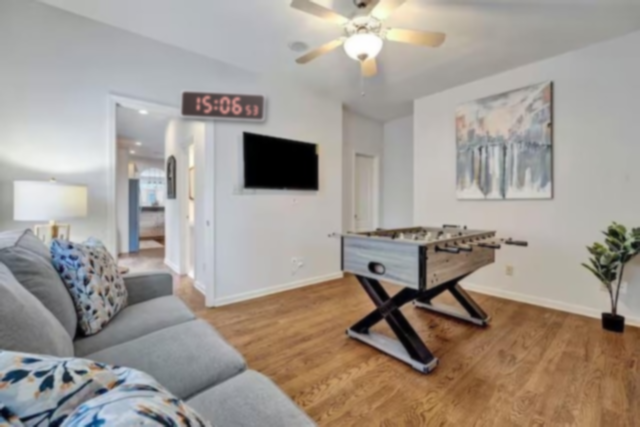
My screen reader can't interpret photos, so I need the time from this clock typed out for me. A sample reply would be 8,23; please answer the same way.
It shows 15,06
